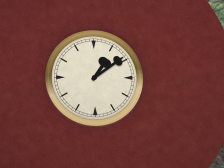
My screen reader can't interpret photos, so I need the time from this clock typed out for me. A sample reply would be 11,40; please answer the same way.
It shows 1,09
